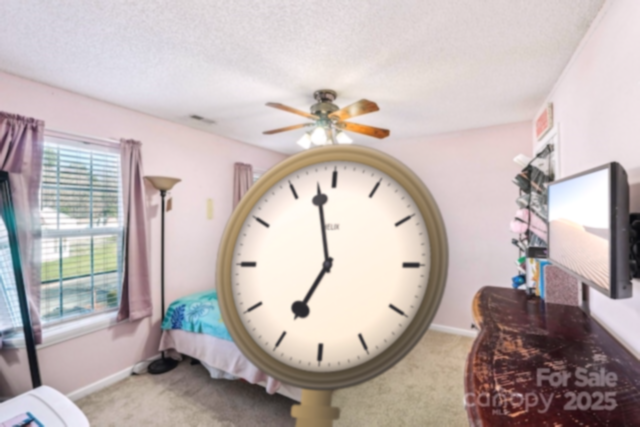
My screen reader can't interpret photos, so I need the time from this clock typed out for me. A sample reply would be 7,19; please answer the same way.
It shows 6,58
